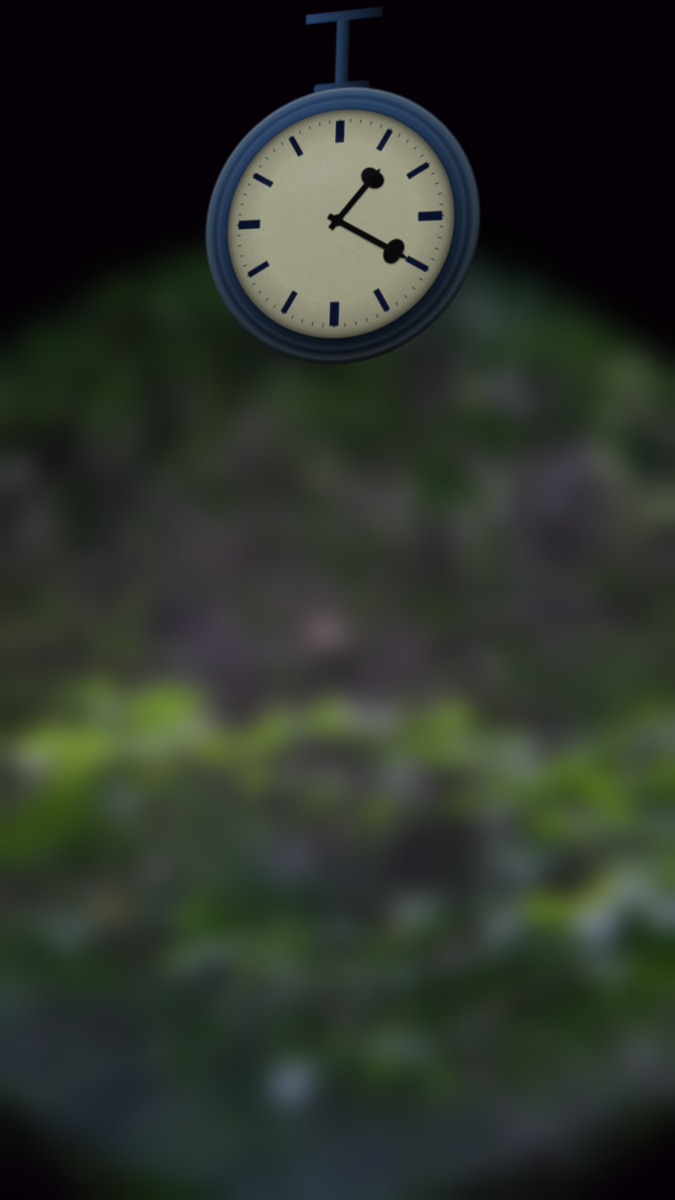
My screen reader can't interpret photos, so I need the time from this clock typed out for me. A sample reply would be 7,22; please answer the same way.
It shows 1,20
